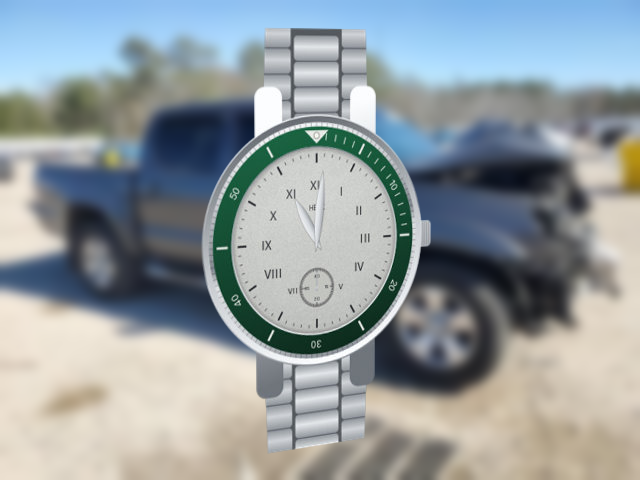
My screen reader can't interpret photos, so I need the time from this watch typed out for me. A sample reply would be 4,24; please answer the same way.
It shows 11,01
